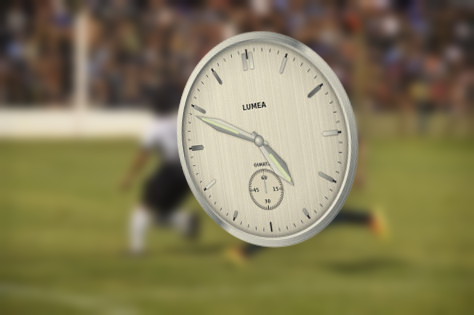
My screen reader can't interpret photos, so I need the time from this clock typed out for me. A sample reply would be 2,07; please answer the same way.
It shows 4,49
